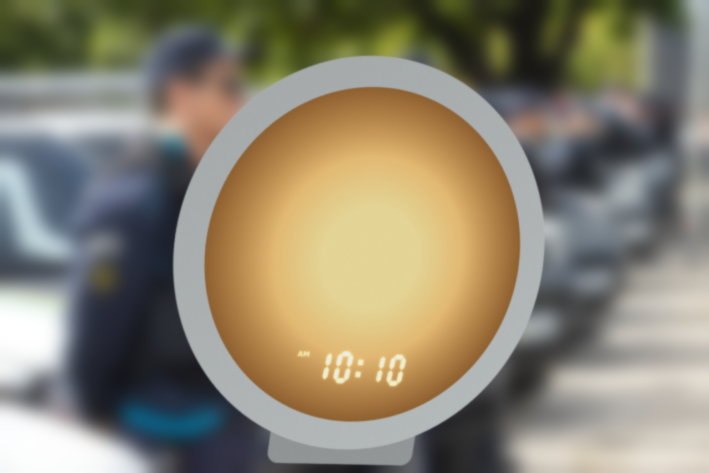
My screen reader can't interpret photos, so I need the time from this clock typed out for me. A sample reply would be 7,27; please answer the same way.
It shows 10,10
